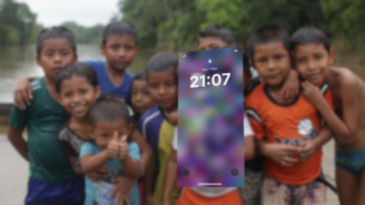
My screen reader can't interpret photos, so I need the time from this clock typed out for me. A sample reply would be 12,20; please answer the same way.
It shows 21,07
